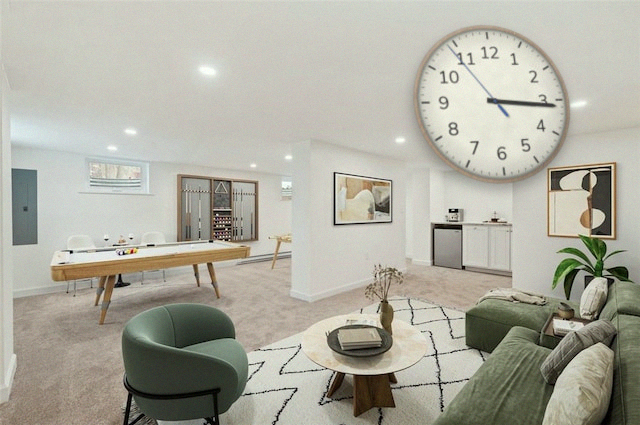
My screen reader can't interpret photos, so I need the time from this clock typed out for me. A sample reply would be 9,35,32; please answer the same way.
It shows 3,15,54
